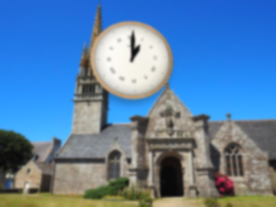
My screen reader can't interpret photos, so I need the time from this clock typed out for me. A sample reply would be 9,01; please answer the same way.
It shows 1,01
